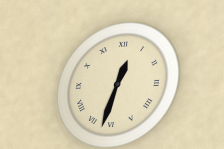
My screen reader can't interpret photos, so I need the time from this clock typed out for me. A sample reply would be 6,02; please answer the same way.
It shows 12,32
